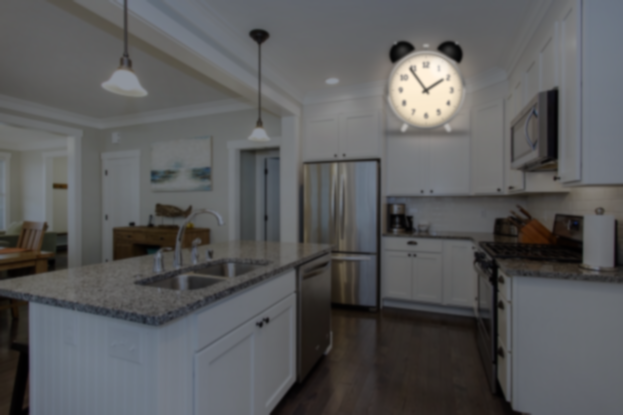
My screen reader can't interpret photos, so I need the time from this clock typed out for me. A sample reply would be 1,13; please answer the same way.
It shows 1,54
